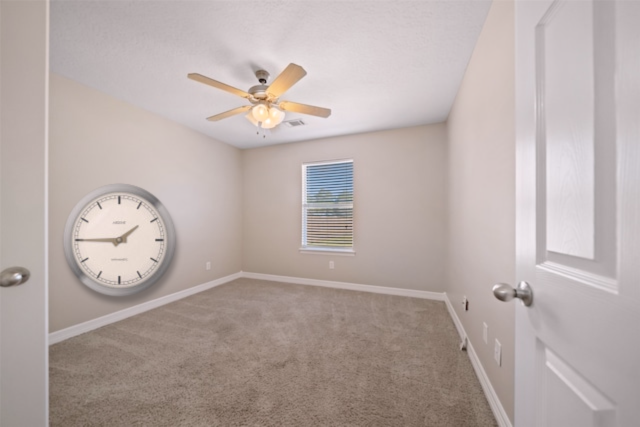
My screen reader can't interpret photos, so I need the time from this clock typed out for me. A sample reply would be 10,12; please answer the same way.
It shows 1,45
